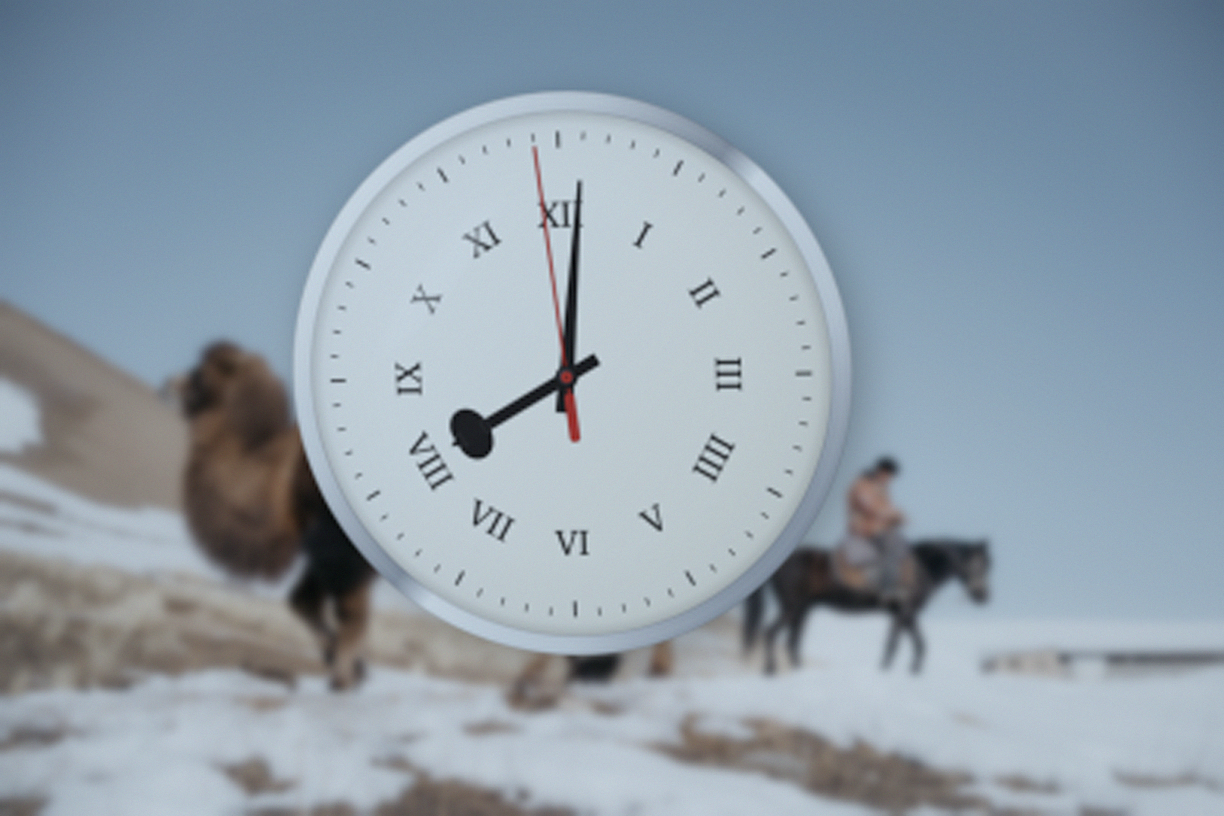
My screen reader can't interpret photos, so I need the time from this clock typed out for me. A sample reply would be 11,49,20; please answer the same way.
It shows 8,00,59
